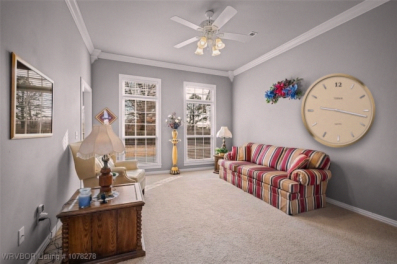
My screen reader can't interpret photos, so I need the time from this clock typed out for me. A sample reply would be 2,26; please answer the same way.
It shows 9,17
